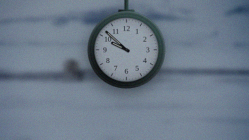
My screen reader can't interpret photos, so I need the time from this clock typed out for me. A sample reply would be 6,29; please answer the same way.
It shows 9,52
